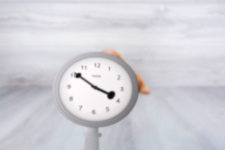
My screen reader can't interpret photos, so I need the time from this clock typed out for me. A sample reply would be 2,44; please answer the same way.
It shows 3,51
